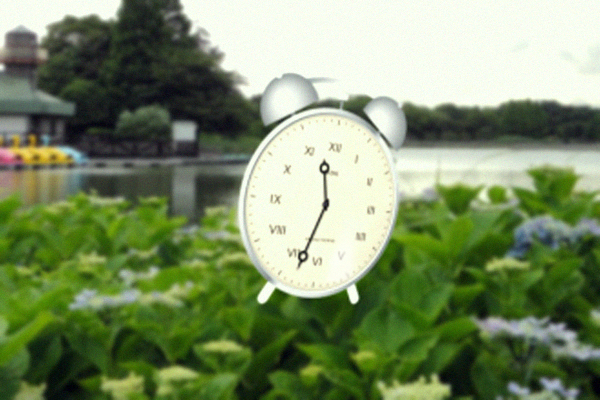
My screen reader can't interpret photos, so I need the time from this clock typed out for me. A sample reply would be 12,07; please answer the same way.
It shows 11,33
